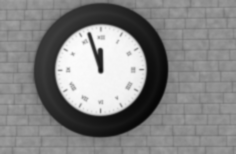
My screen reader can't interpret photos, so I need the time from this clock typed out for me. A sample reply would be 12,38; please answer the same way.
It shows 11,57
